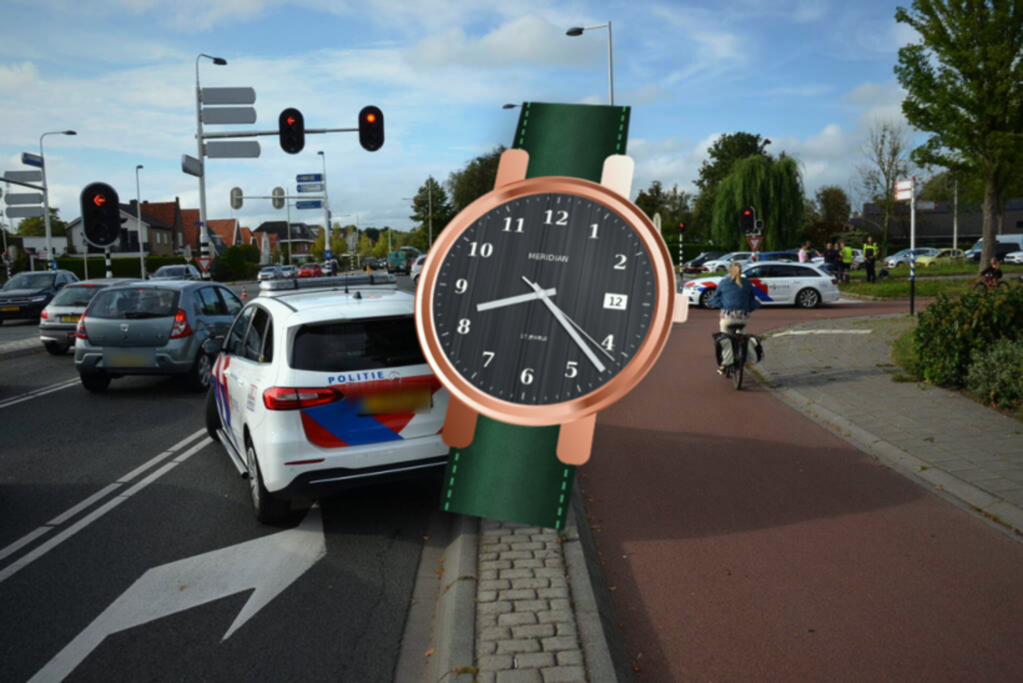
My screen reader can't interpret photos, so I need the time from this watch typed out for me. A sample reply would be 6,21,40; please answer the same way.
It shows 8,22,21
